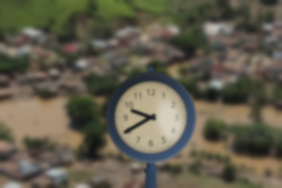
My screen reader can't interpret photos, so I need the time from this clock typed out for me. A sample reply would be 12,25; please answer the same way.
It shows 9,40
